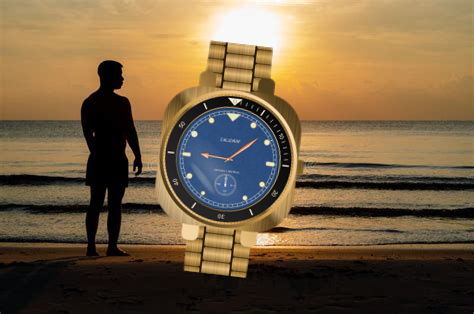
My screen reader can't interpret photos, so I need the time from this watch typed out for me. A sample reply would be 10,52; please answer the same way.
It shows 9,08
